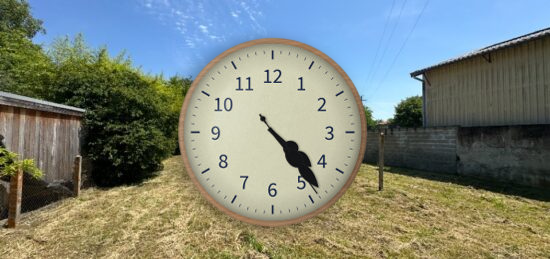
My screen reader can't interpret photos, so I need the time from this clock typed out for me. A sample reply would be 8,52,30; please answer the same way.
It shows 4,23,24
